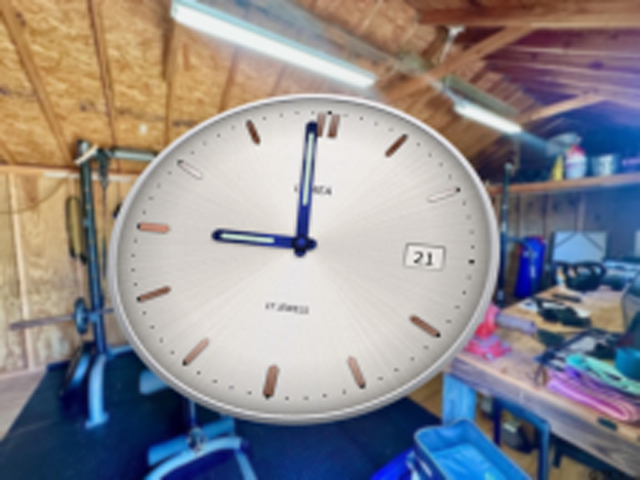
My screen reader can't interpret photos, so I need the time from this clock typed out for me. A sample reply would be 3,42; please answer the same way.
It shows 8,59
